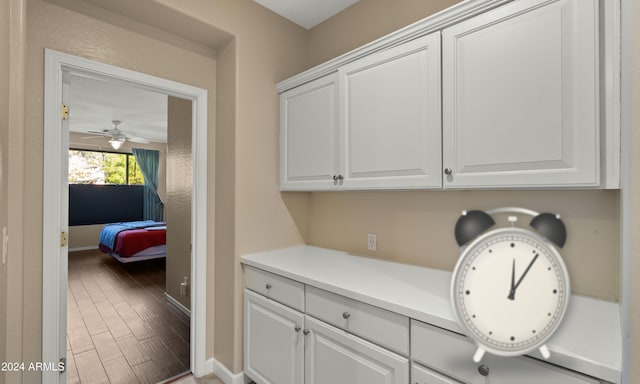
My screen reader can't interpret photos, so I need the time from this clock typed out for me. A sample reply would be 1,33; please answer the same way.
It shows 12,06
